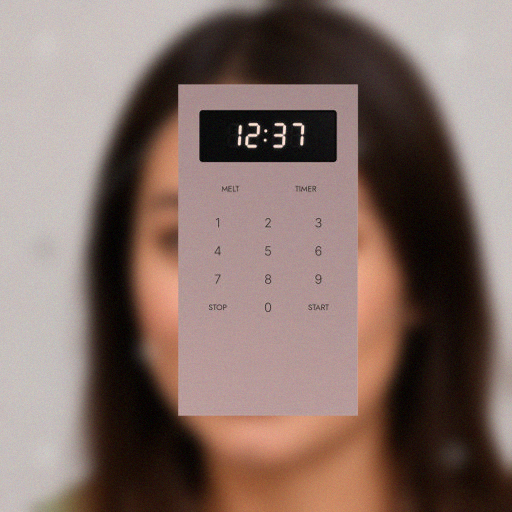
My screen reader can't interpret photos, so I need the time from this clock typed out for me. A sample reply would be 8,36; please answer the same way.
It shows 12,37
